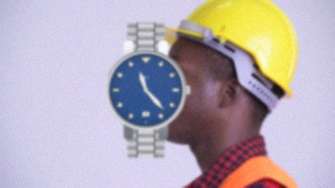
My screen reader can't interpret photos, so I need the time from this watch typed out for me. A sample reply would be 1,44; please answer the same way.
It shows 11,23
